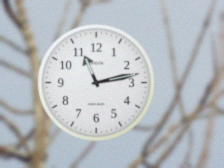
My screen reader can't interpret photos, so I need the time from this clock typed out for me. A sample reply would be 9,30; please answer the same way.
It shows 11,13
